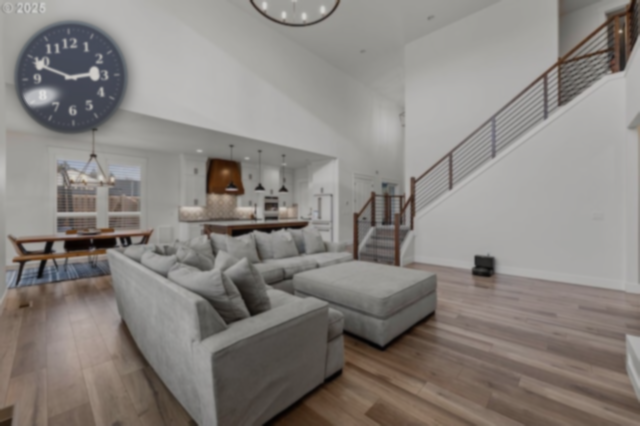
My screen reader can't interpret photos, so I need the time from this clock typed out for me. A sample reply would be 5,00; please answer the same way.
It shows 2,49
